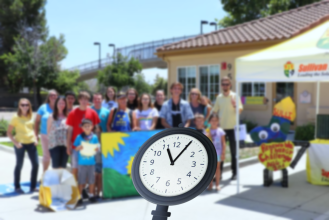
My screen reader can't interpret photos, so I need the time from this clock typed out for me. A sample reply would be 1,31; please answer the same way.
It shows 11,05
